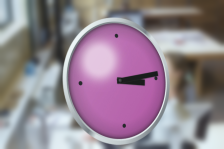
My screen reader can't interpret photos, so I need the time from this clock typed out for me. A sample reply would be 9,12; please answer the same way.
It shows 3,14
